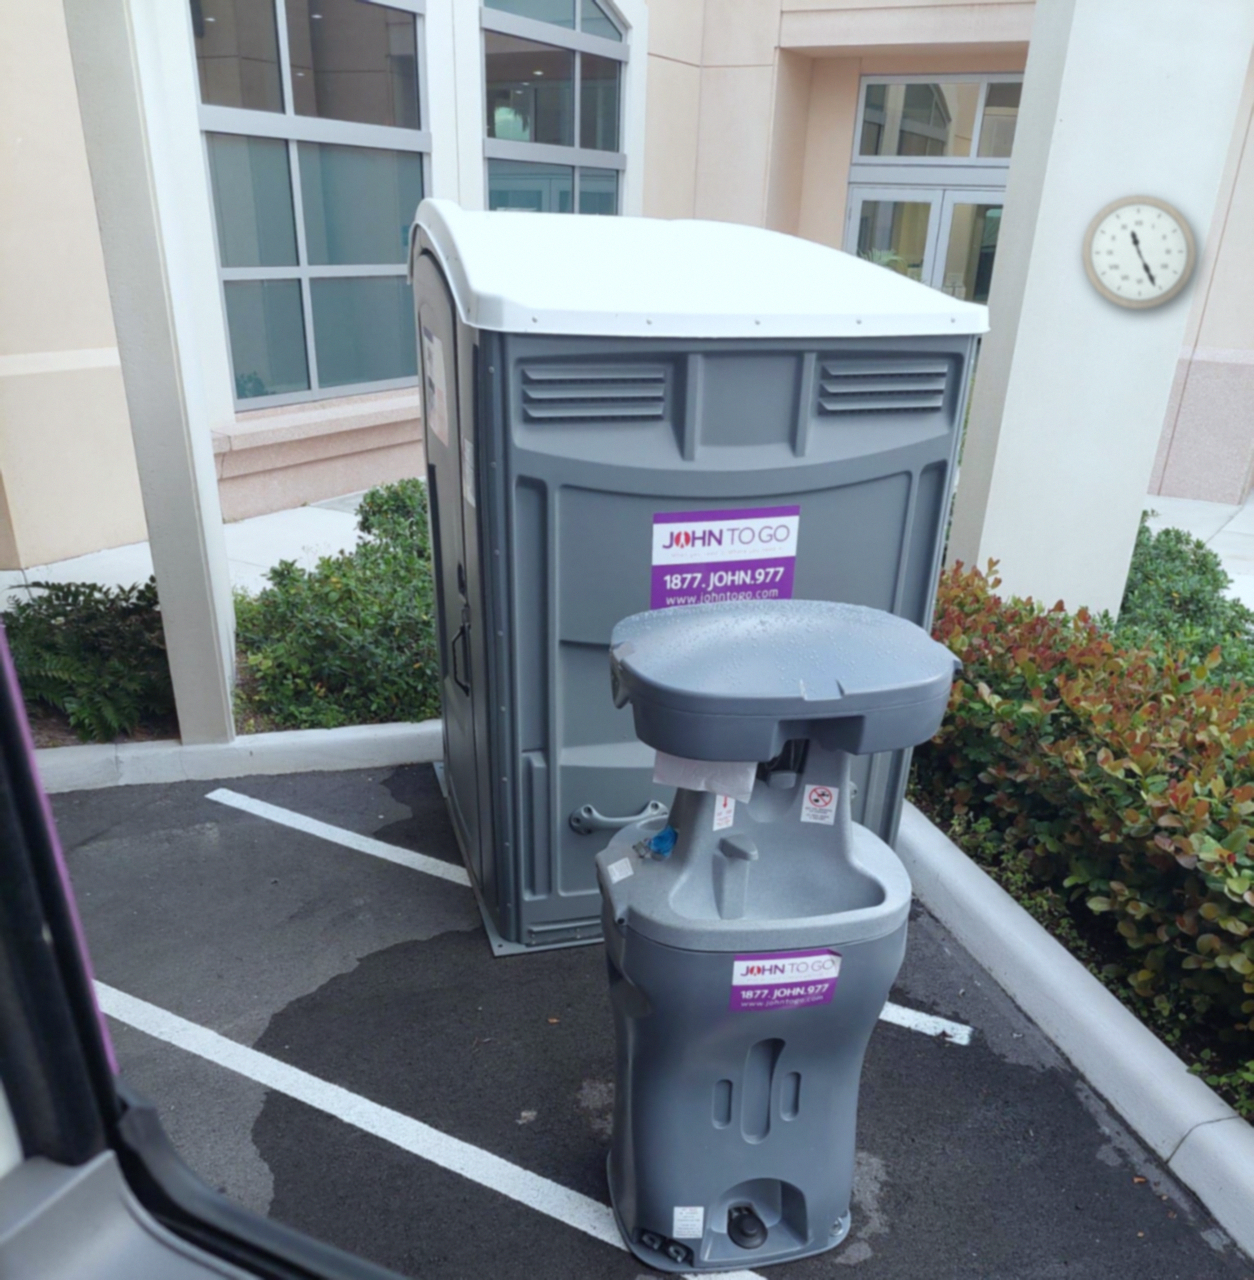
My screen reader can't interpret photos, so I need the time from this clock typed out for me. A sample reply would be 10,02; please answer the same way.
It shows 11,26
